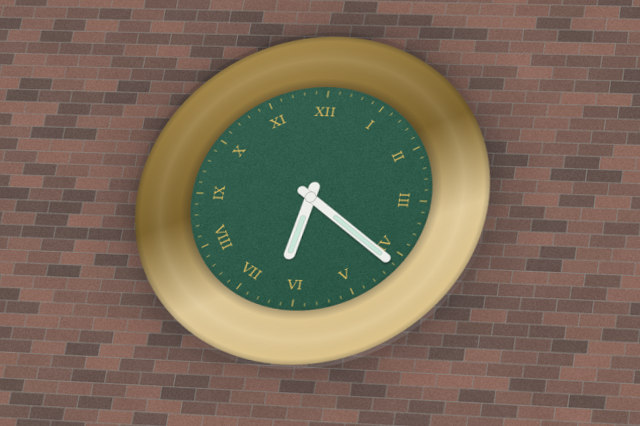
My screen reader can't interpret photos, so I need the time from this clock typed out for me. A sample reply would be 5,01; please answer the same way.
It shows 6,21
